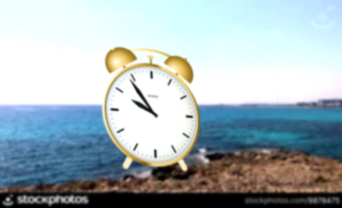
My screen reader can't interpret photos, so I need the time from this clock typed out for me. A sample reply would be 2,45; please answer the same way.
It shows 9,54
